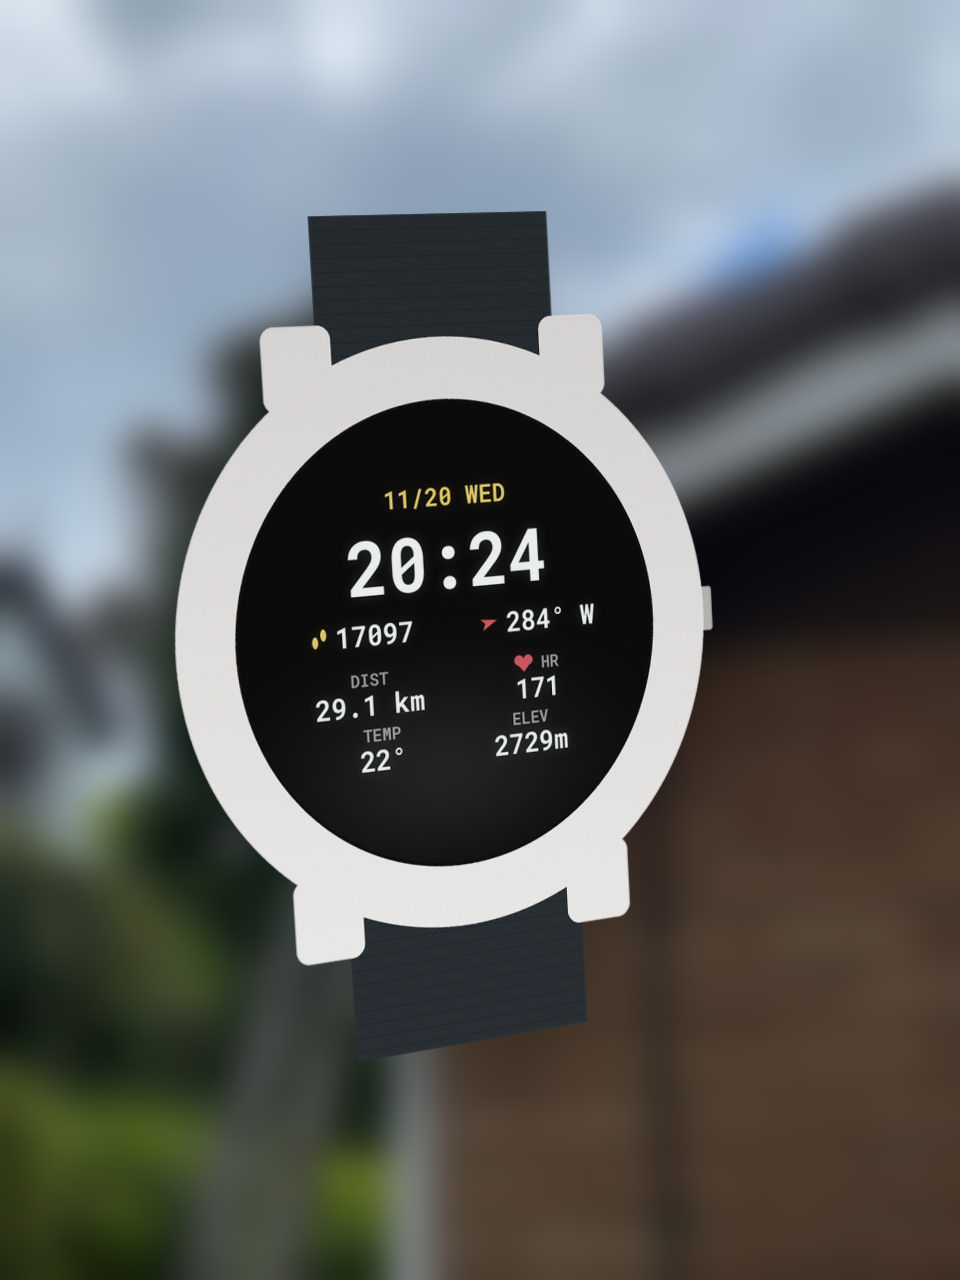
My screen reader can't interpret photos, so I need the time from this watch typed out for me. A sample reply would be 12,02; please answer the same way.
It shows 20,24
